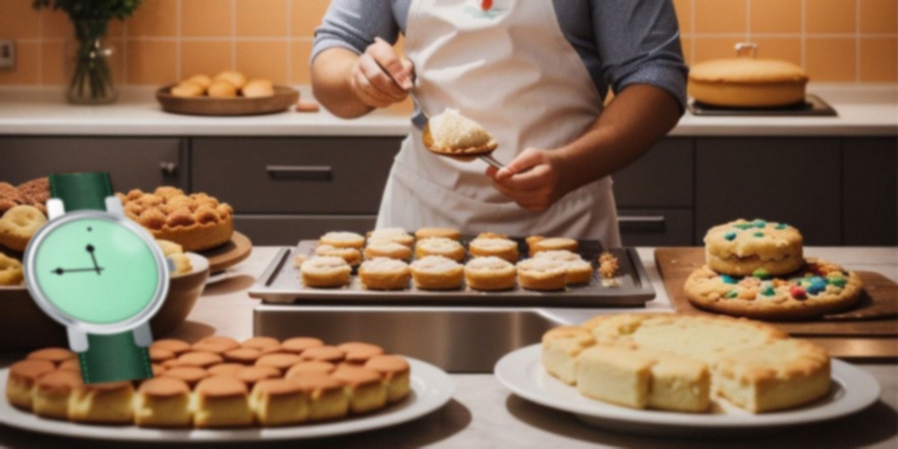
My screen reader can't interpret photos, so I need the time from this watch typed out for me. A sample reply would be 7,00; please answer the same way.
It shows 11,45
